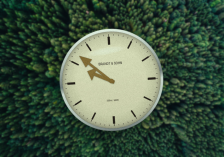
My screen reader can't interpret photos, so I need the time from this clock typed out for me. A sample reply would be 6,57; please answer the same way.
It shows 9,52
